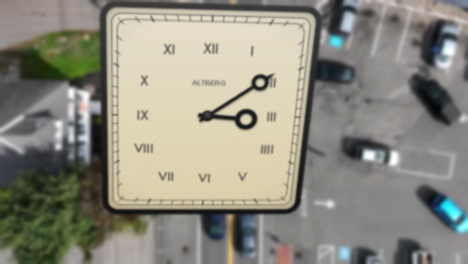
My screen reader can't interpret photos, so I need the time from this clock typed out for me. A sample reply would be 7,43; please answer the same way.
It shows 3,09
